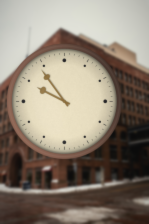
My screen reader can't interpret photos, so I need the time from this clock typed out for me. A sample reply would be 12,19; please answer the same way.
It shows 9,54
